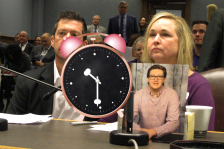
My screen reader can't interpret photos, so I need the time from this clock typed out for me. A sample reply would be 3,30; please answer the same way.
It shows 10,31
